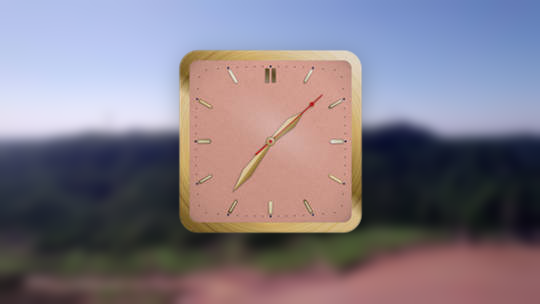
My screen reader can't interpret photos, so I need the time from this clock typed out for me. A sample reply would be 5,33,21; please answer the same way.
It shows 1,36,08
